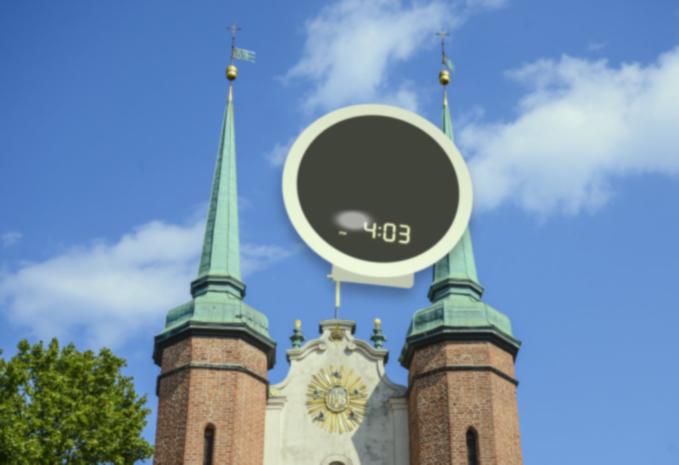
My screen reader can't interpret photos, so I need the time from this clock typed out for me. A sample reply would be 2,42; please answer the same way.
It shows 4,03
